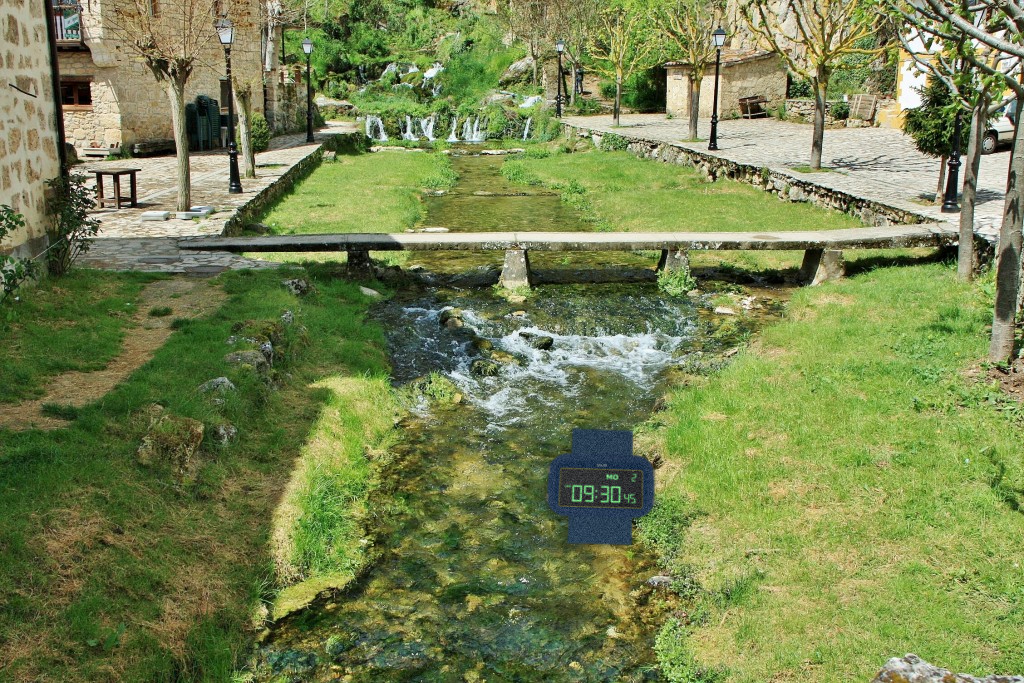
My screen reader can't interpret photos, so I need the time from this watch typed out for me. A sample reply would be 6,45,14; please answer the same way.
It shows 9,30,45
